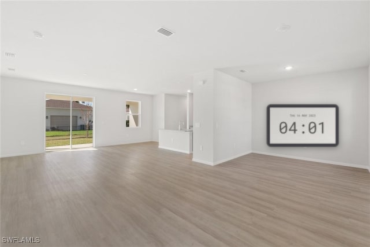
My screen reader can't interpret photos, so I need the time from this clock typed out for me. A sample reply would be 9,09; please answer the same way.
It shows 4,01
